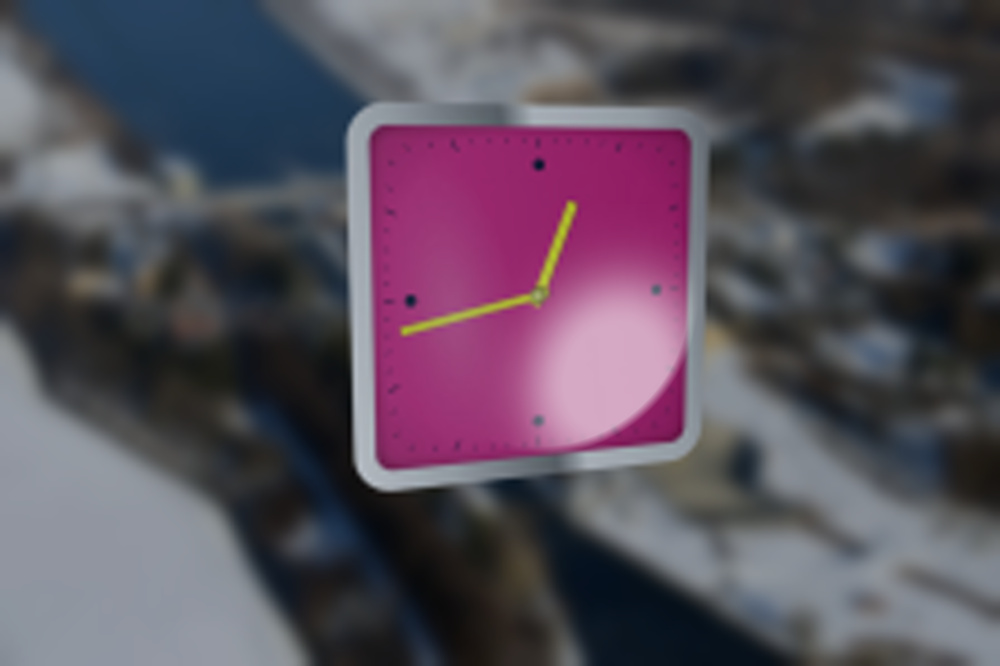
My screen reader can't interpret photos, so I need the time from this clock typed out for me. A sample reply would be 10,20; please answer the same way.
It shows 12,43
